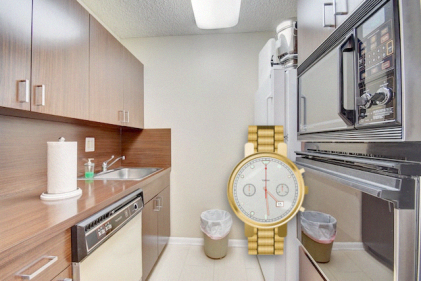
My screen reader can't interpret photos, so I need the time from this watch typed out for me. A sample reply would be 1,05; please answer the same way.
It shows 4,29
